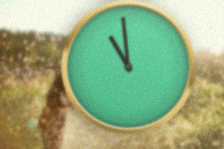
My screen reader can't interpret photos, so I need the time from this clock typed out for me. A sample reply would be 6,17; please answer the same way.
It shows 10,59
